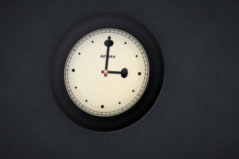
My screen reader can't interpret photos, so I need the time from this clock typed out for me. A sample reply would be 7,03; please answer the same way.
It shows 3,00
